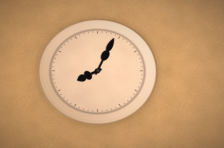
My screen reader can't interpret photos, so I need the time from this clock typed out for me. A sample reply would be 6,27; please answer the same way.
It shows 8,04
